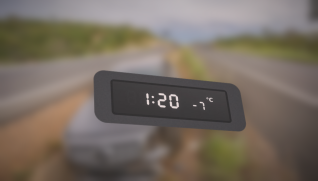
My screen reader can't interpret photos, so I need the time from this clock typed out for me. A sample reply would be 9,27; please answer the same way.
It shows 1,20
